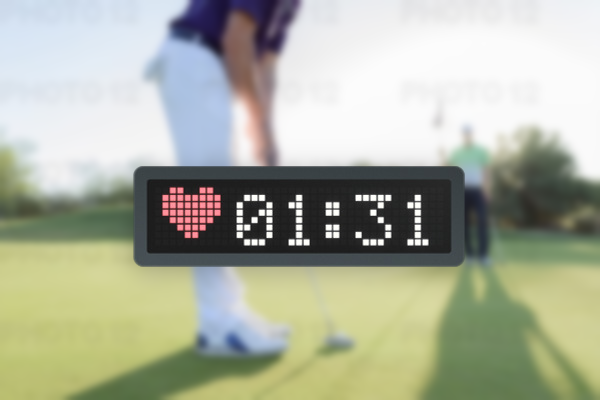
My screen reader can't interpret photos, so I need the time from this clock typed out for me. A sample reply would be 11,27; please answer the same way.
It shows 1,31
